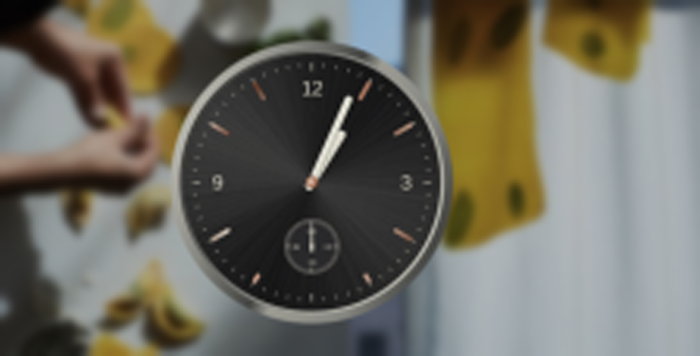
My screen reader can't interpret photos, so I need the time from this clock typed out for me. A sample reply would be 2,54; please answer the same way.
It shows 1,04
